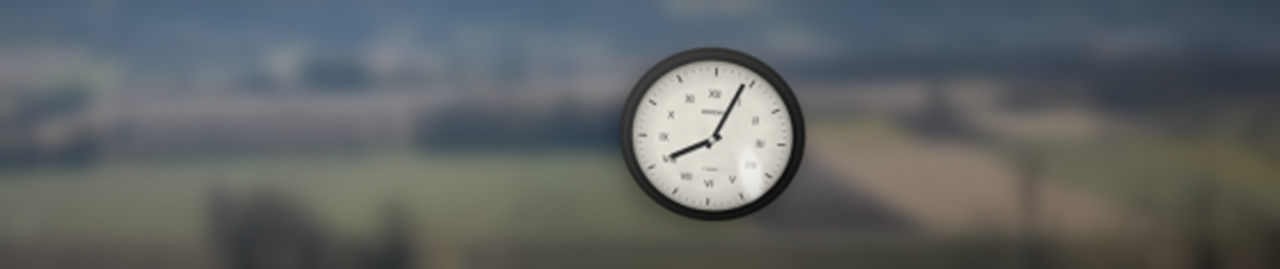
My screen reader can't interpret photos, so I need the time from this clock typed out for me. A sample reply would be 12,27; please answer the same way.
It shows 8,04
